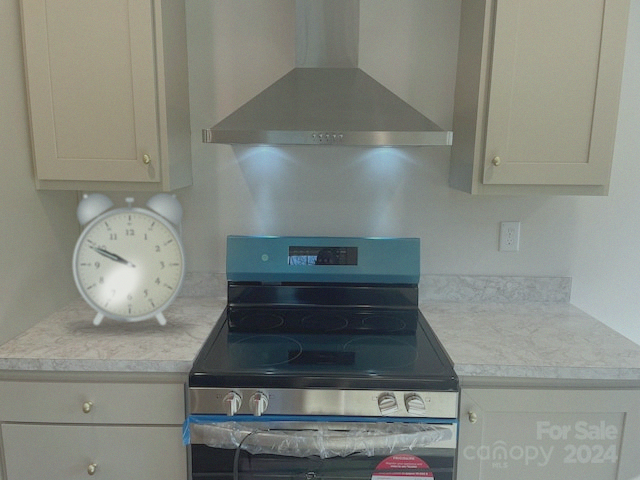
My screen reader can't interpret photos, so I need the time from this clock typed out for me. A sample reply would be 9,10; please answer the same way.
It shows 9,49
